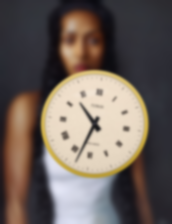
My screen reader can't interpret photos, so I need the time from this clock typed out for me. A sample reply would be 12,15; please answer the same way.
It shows 10,33
